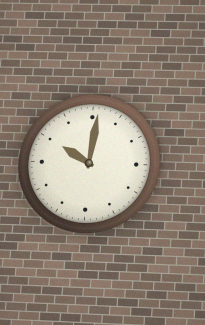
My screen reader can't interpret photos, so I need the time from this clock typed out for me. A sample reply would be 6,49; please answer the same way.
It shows 10,01
